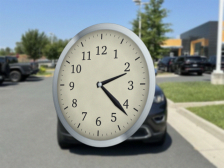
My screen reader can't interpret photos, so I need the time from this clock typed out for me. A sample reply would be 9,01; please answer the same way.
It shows 2,22
